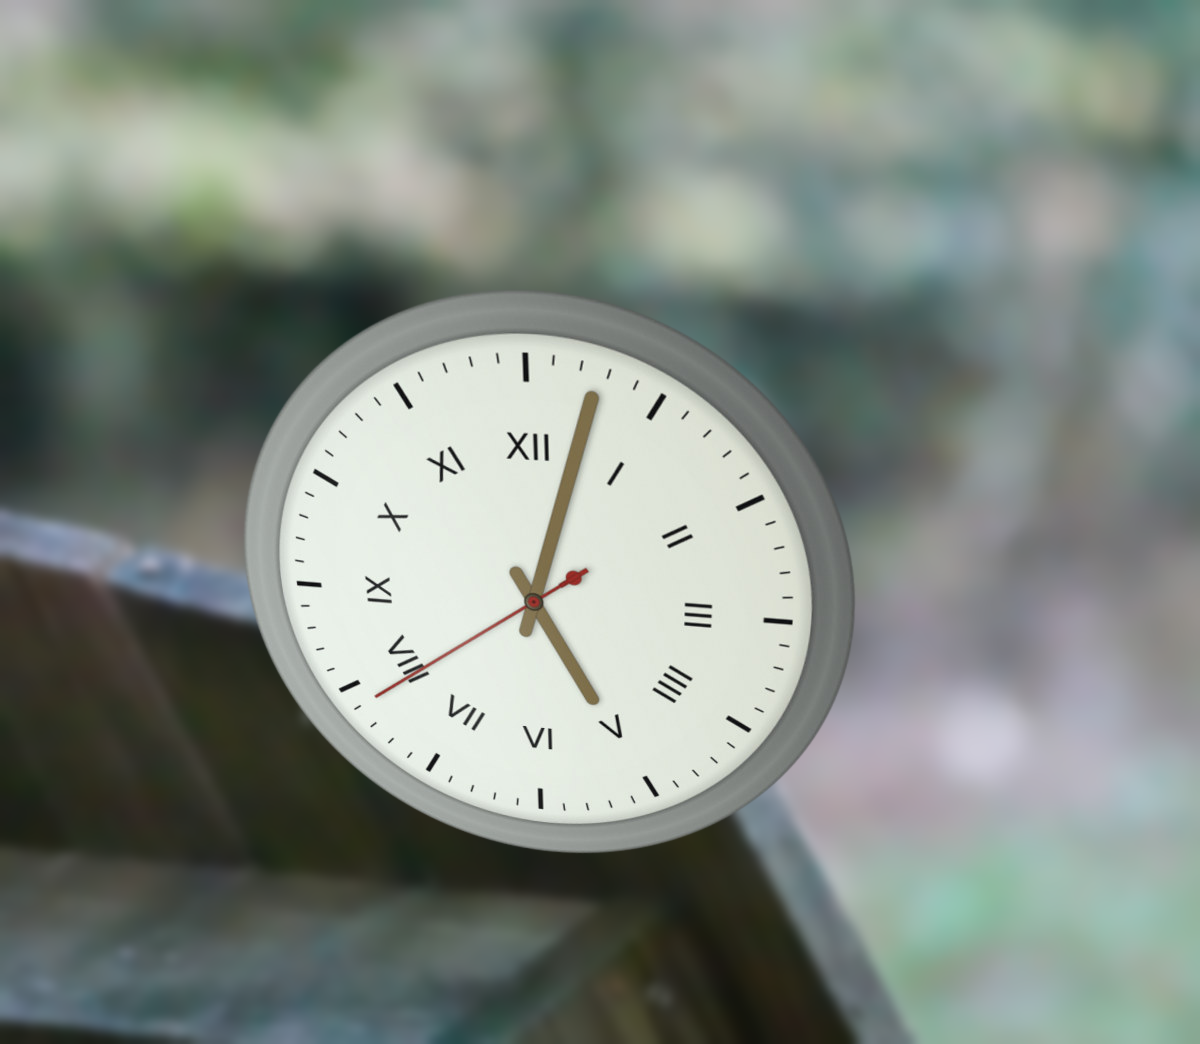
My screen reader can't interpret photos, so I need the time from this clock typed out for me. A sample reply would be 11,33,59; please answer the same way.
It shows 5,02,39
